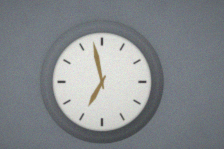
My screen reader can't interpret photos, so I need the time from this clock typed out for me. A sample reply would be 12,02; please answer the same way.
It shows 6,58
